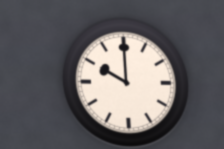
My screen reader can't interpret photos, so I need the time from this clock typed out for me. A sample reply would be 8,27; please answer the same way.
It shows 10,00
